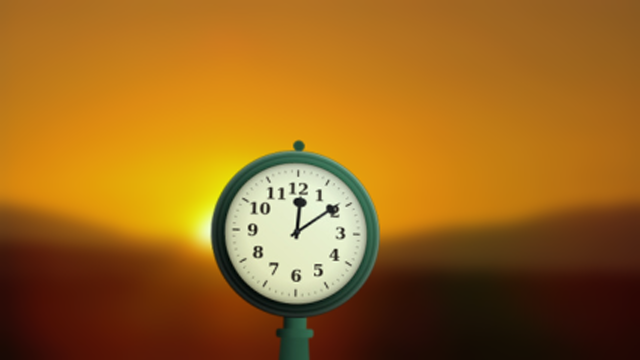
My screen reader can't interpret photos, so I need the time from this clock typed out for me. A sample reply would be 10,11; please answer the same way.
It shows 12,09
